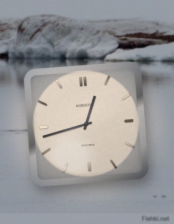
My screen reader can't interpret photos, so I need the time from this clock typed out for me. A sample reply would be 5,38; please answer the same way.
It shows 12,43
